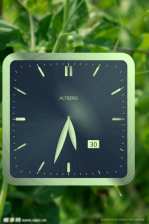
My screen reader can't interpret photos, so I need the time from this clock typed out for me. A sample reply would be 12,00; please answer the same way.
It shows 5,33
